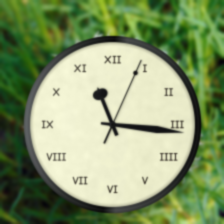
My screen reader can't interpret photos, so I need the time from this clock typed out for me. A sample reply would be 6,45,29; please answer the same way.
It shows 11,16,04
